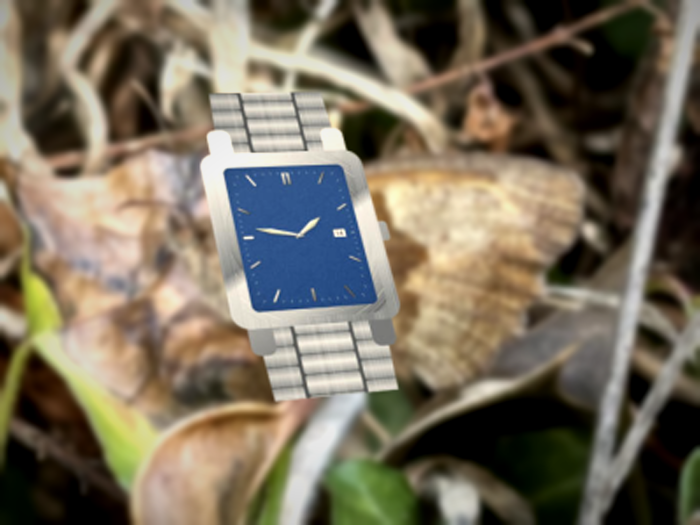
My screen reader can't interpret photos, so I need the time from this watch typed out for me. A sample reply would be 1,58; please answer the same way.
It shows 1,47
